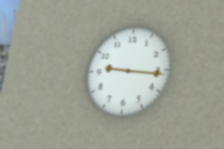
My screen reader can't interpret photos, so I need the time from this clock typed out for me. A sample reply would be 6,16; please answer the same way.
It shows 9,16
